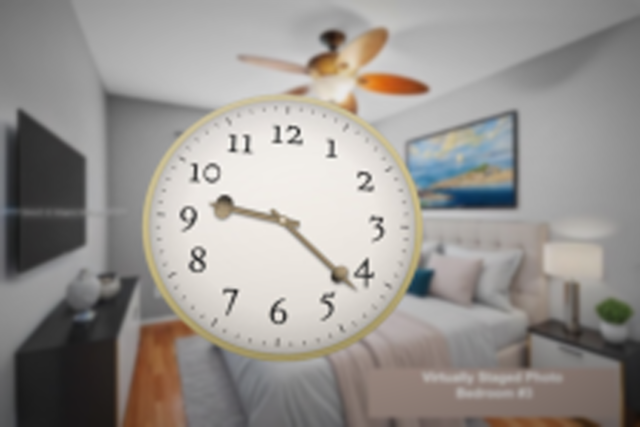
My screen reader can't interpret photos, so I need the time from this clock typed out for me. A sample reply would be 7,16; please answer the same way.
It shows 9,22
